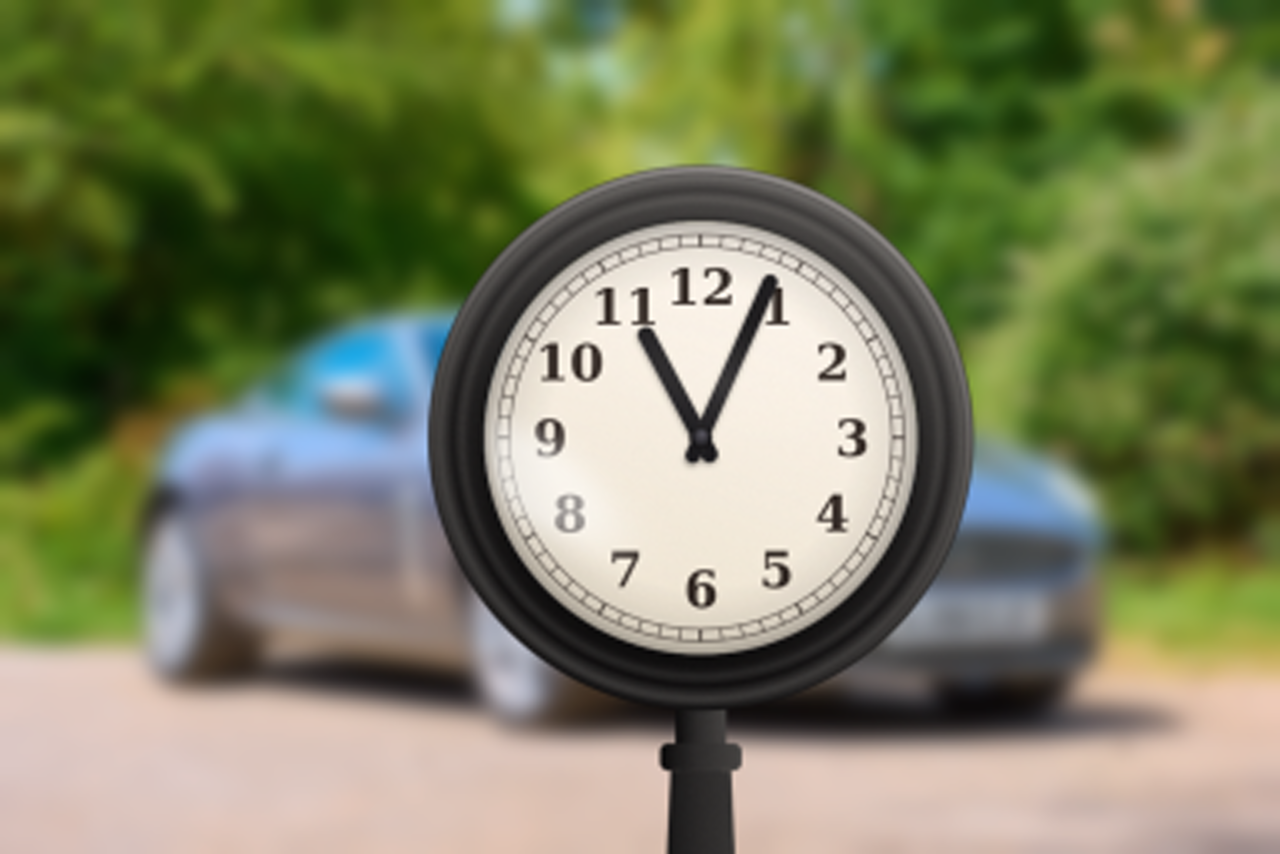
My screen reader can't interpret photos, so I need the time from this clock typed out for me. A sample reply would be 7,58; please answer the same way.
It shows 11,04
